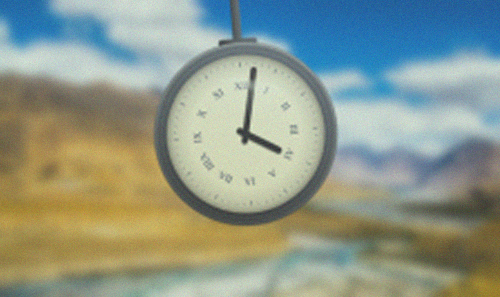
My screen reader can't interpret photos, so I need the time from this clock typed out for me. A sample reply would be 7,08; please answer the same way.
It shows 4,02
